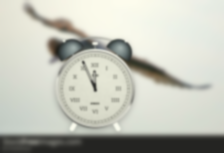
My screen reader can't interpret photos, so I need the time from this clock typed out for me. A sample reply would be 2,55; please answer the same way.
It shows 11,56
